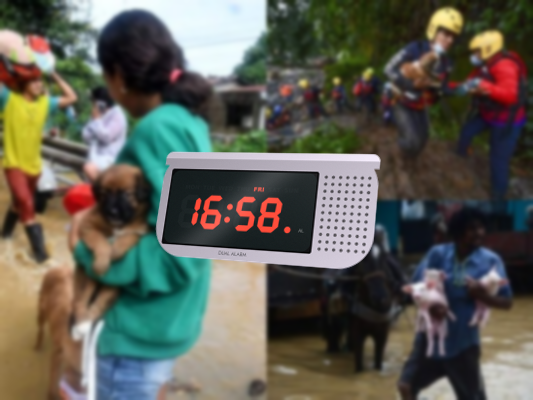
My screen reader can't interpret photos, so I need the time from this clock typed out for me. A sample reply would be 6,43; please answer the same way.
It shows 16,58
